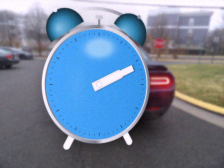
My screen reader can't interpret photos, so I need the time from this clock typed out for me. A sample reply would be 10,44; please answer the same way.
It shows 2,11
